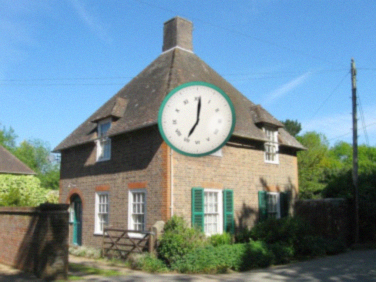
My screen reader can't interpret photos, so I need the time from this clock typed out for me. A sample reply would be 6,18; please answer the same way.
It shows 7,01
